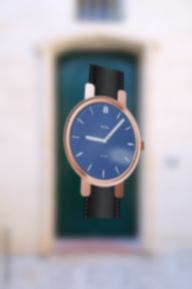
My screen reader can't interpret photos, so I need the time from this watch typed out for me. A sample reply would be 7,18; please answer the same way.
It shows 9,07
